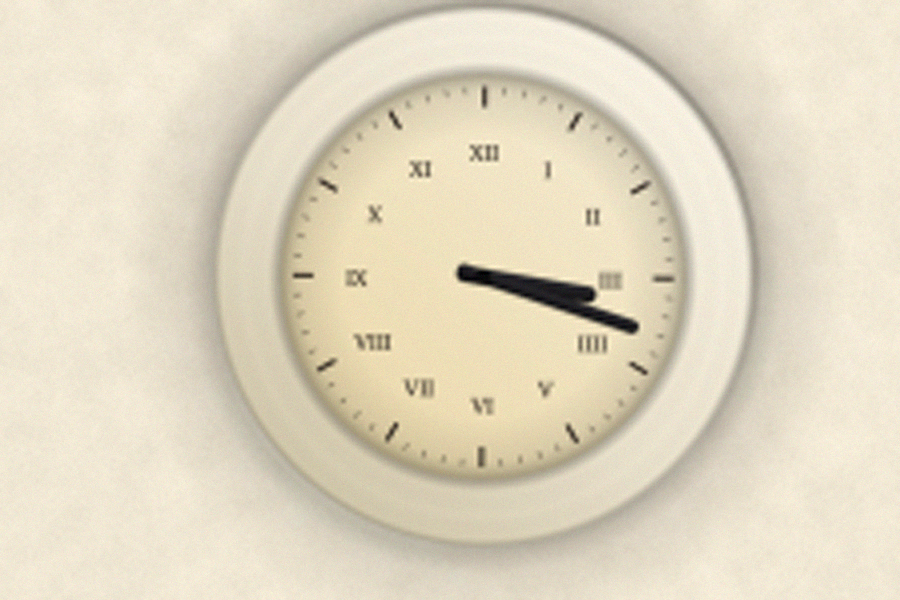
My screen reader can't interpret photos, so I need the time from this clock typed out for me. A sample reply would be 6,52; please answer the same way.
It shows 3,18
